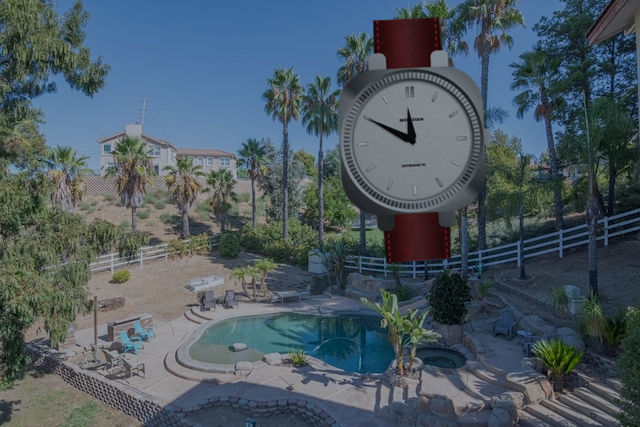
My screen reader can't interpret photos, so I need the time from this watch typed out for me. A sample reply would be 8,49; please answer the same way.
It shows 11,50
